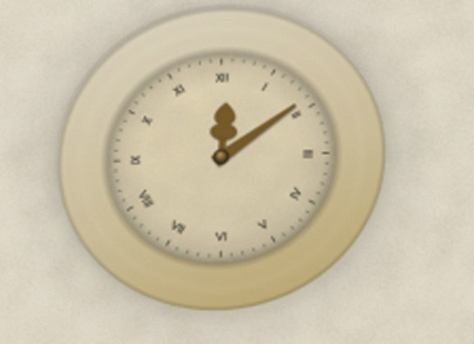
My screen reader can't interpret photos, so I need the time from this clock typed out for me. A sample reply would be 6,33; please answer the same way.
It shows 12,09
